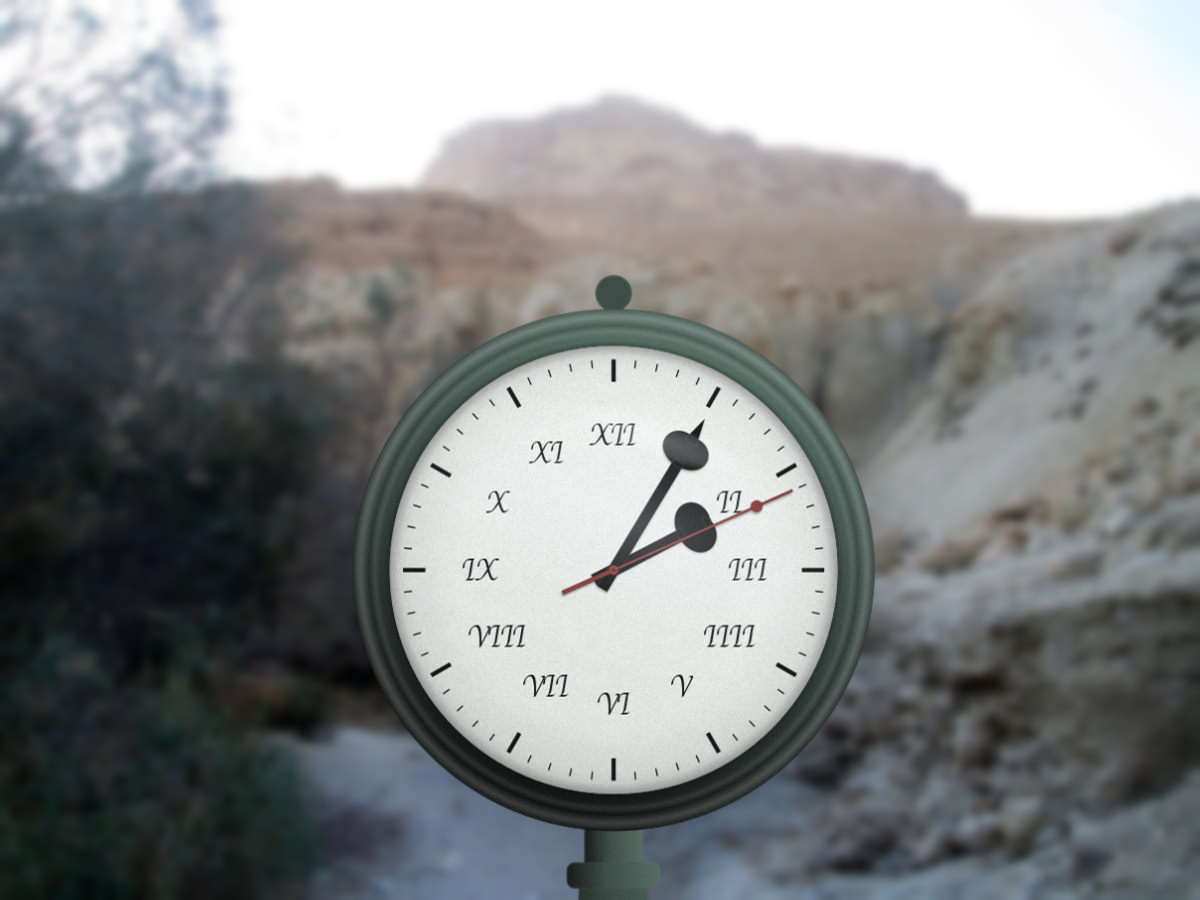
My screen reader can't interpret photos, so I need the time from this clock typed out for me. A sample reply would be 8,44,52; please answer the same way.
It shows 2,05,11
